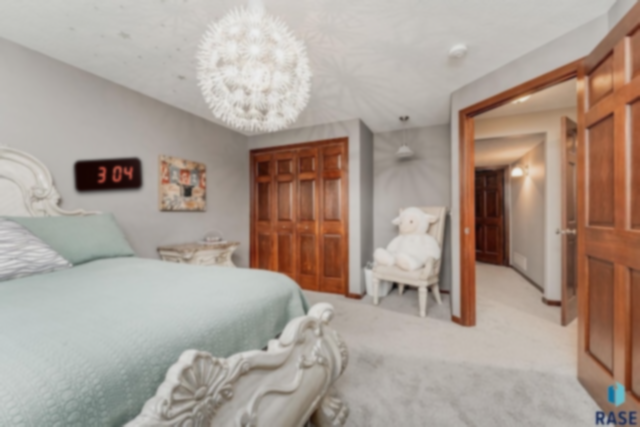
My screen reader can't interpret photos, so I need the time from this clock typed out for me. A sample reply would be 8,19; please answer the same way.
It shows 3,04
